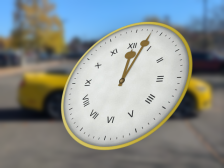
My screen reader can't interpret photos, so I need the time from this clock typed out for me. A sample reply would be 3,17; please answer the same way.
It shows 12,03
